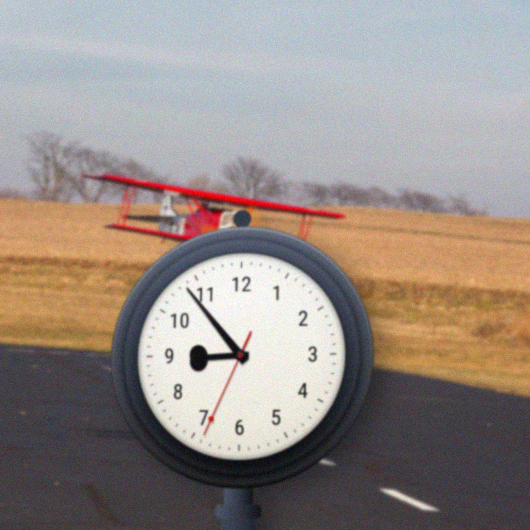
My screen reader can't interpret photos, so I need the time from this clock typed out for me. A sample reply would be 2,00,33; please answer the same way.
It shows 8,53,34
